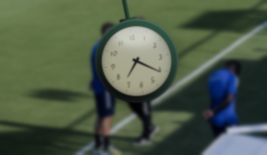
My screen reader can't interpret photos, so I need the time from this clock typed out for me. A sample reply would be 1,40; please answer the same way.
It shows 7,21
